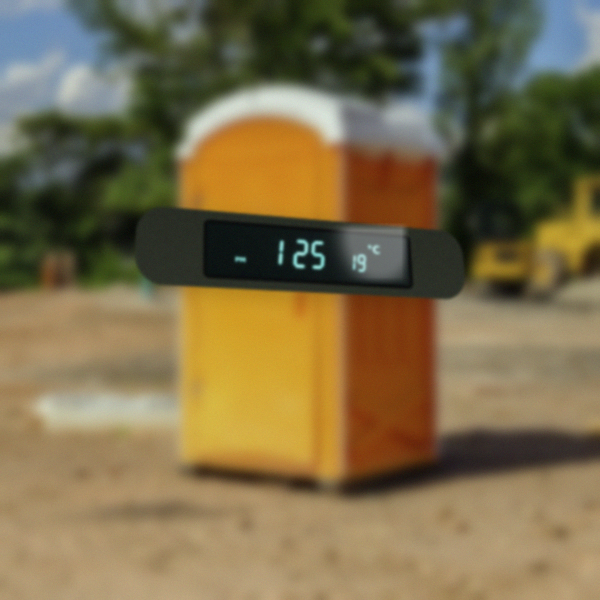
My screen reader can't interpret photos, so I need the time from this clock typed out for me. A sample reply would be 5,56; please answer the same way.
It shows 1,25
